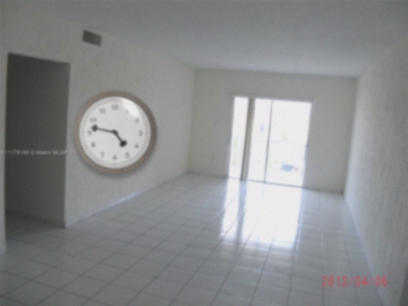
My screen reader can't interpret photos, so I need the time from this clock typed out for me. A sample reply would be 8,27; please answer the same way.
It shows 4,47
